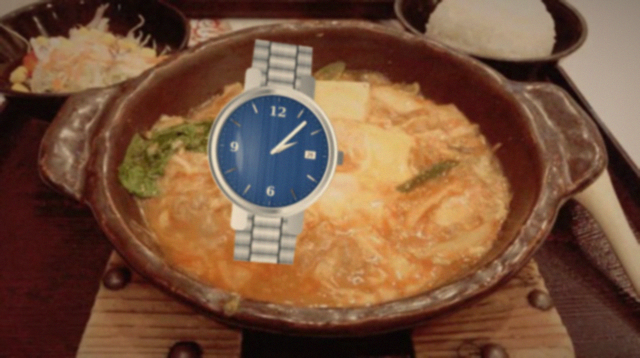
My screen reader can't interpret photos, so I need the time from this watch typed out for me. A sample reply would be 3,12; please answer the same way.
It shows 2,07
